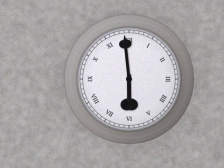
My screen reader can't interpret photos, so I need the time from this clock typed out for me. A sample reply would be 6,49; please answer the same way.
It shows 5,59
